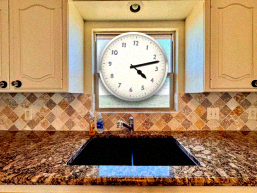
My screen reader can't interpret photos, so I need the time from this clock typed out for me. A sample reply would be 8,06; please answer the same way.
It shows 4,12
